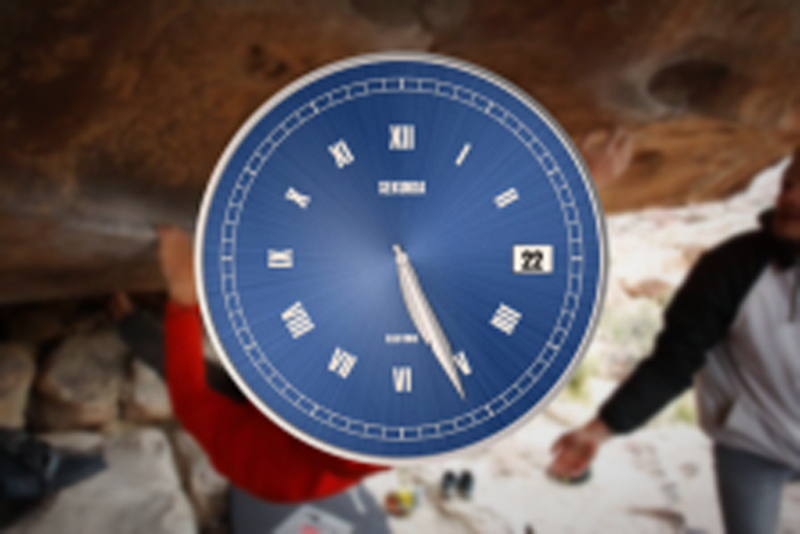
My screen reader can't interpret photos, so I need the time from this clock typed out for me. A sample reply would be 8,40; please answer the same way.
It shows 5,26
